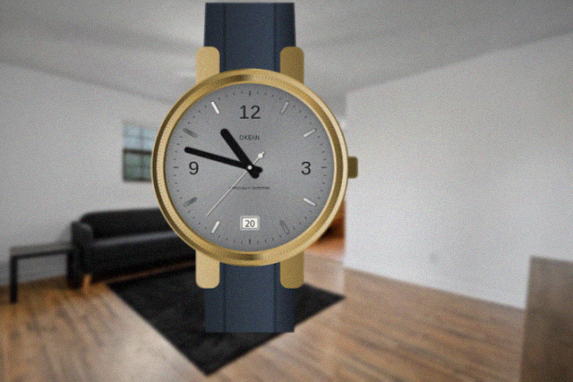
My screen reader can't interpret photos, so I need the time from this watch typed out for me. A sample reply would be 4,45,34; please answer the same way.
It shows 10,47,37
